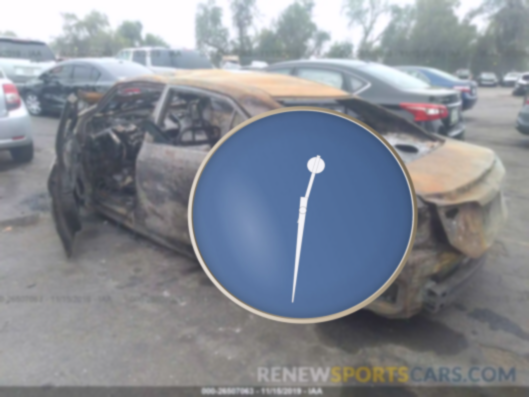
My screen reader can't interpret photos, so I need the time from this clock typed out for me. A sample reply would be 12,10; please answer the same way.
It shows 12,31
